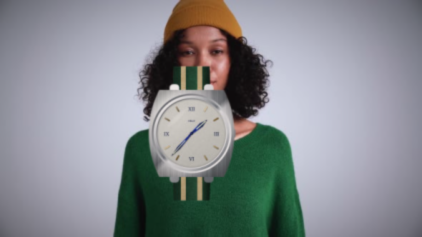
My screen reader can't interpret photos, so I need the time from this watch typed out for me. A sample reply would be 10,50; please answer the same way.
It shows 1,37
